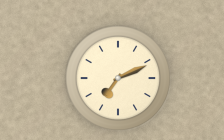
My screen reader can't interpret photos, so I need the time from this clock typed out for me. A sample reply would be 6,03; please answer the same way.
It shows 7,11
